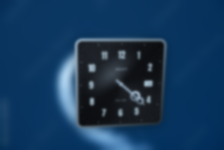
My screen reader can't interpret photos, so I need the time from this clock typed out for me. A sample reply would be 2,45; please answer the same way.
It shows 4,22
